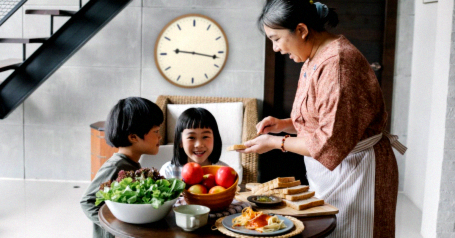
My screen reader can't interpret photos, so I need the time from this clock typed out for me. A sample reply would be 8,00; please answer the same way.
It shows 9,17
